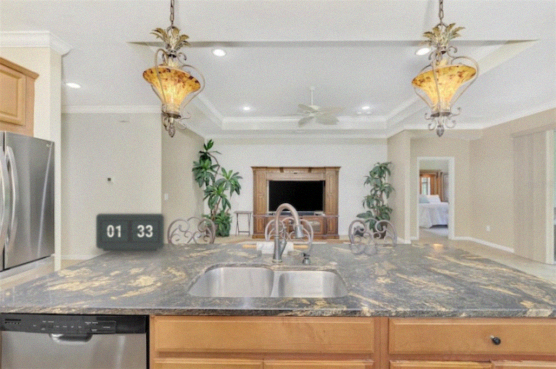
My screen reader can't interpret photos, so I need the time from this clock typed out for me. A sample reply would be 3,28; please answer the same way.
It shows 1,33
